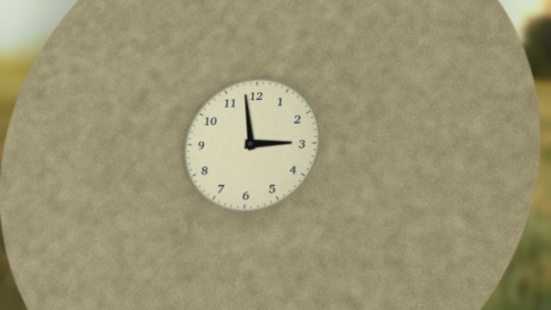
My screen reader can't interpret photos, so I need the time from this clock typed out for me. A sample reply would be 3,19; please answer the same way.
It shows 2,58
